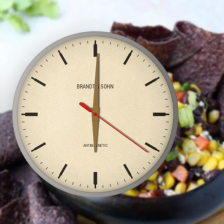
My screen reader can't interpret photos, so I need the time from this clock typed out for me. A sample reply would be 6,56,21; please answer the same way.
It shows 6,00,21
